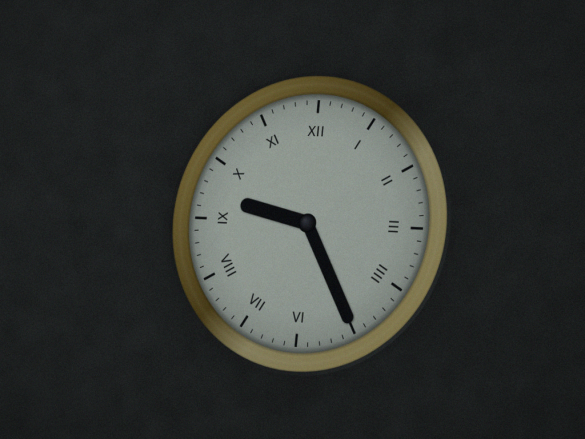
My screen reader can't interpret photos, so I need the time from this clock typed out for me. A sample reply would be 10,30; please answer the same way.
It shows 9,25
